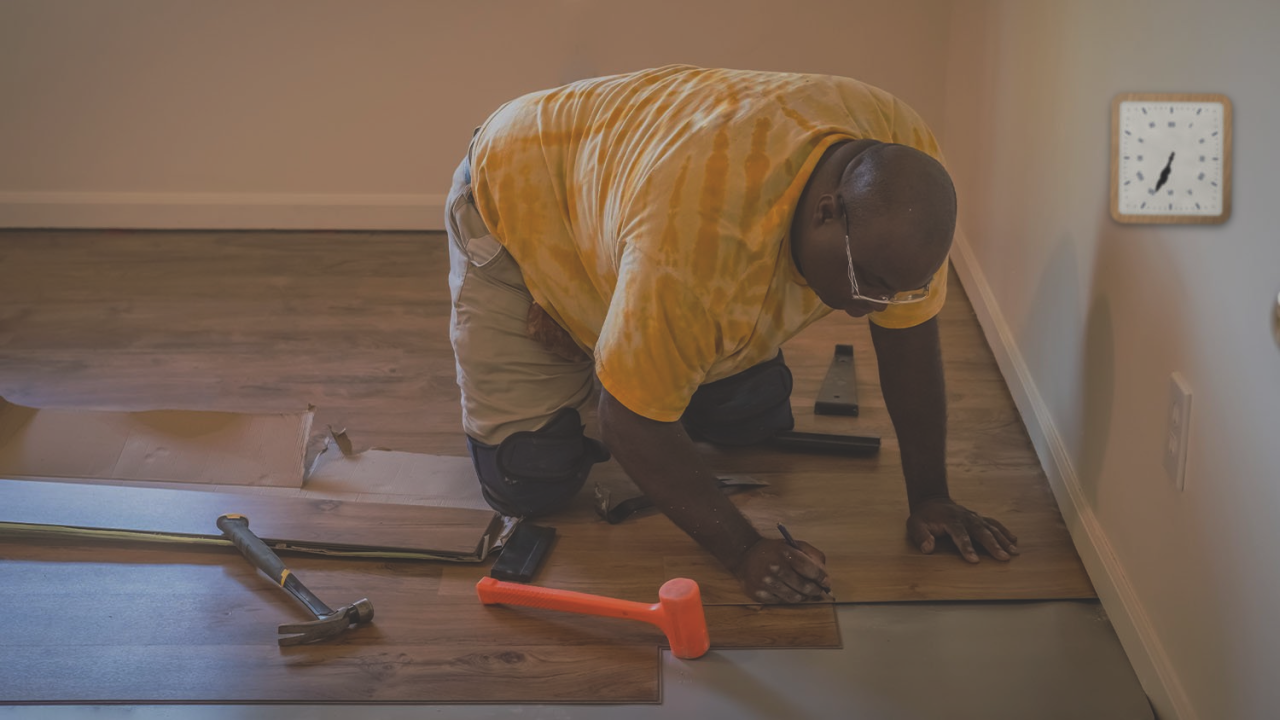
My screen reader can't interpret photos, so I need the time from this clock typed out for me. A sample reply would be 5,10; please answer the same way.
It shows 6,34
